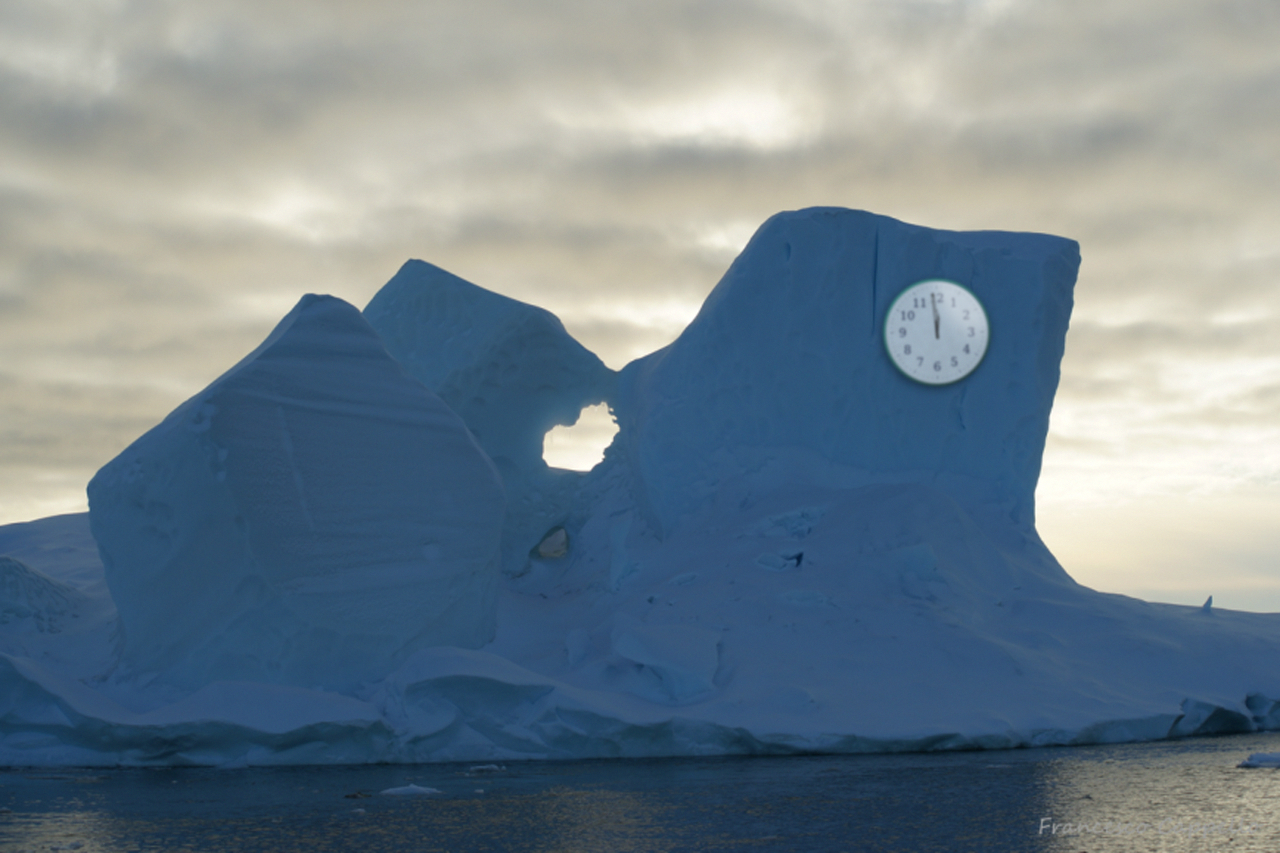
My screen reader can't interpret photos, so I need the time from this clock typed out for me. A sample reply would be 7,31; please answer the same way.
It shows 11,59
